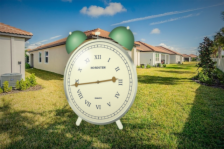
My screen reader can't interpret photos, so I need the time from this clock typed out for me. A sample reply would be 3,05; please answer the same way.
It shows 2,44
